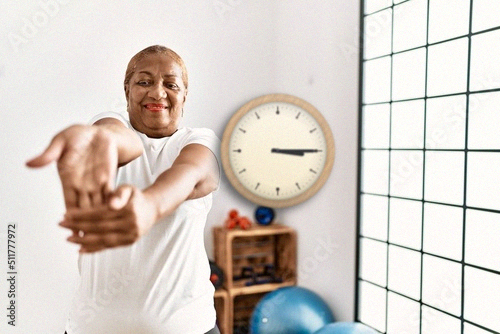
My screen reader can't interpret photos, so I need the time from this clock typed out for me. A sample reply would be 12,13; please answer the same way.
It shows 3,15
